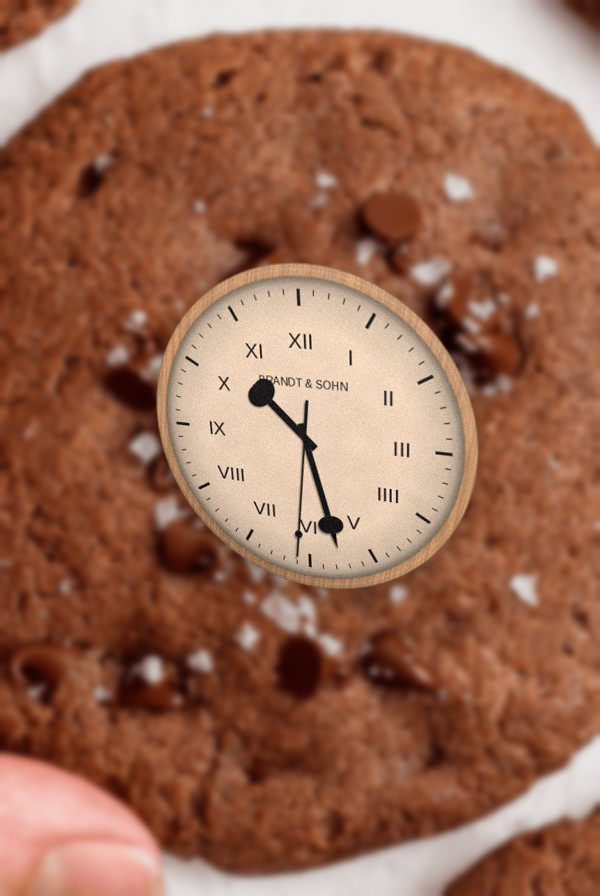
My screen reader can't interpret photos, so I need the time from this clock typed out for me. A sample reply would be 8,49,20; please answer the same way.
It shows 10,27,31
